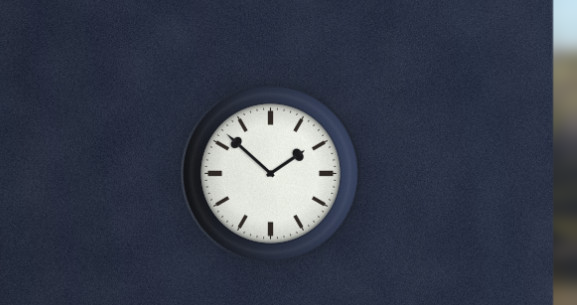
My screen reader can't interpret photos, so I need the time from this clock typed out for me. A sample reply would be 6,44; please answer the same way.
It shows 1,52
